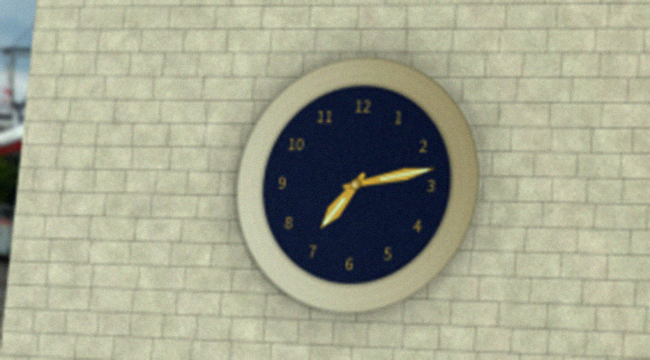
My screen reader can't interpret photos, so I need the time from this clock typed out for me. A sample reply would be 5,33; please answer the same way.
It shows 7,13
